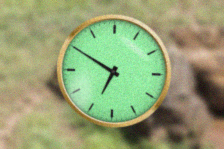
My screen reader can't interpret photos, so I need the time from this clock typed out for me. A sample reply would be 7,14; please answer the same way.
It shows 6,50
